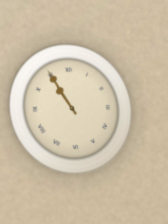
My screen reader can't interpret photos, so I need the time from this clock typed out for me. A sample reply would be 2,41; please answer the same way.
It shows 10,55
